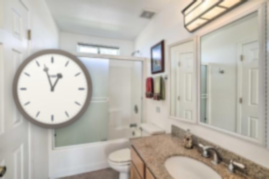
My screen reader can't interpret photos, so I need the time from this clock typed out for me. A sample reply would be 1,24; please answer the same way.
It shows 12,57
